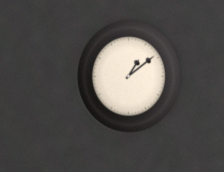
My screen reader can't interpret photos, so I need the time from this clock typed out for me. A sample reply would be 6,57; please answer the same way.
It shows 1,09
